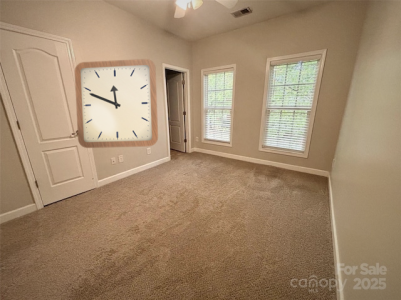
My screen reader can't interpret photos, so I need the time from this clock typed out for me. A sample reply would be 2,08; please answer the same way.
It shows 11,49
